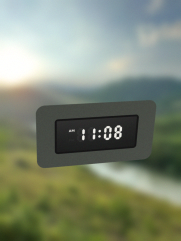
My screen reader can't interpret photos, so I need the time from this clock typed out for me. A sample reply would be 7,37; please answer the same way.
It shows 11,08
